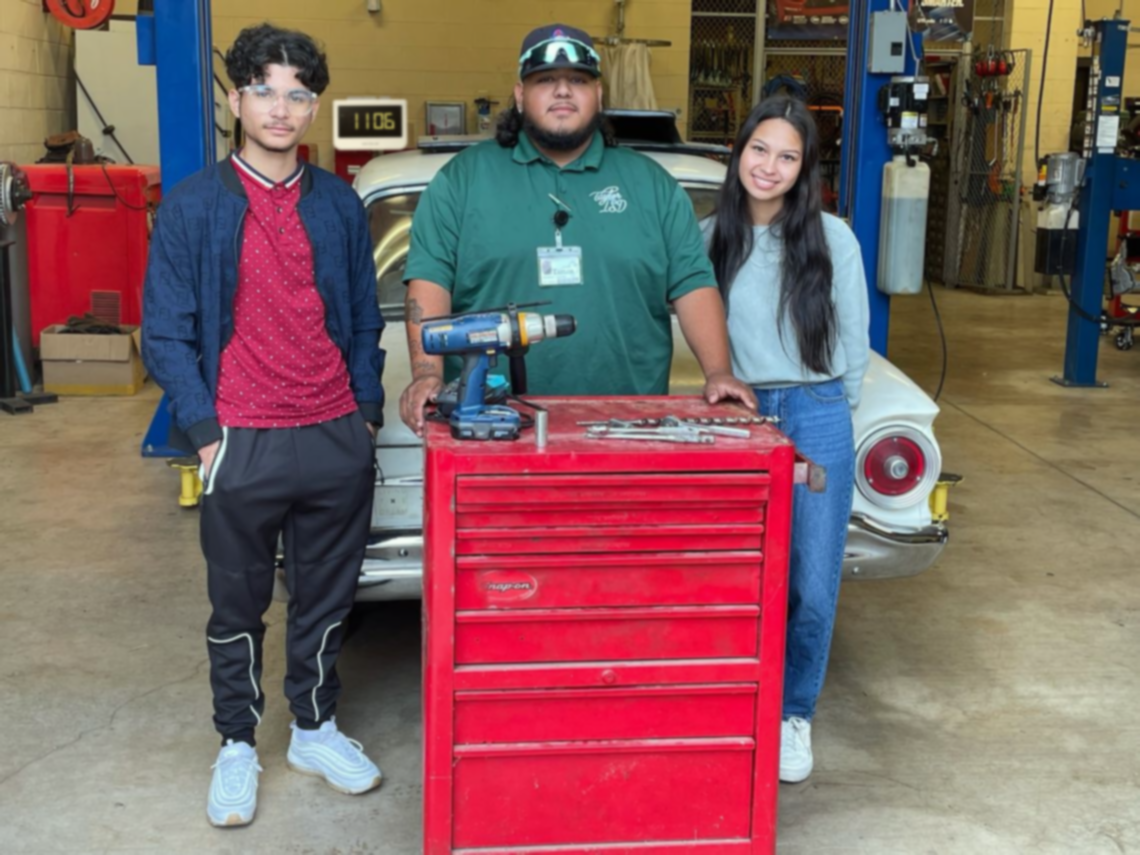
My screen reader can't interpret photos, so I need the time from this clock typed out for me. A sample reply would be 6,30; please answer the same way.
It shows 11,06
